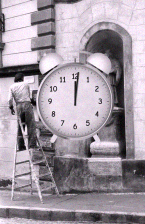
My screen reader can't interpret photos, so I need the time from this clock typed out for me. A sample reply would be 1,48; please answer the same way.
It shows 12,01
